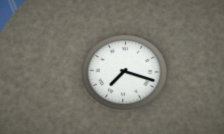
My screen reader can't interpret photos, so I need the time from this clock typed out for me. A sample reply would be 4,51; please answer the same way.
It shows 7,18
